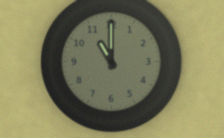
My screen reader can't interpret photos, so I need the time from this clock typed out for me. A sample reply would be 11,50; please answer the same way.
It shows 11,00
